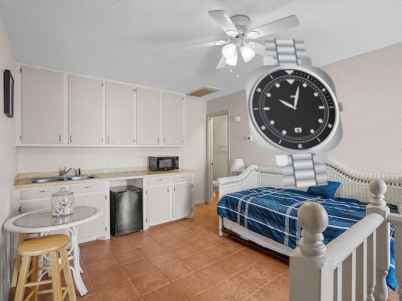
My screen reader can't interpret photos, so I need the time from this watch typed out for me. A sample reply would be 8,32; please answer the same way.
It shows 10,03
